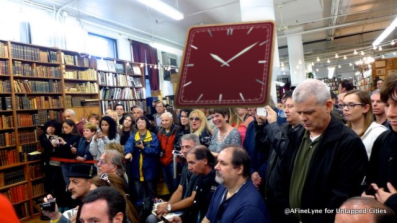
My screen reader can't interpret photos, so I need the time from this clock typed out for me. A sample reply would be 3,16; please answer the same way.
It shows 10,09
